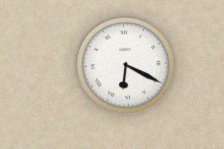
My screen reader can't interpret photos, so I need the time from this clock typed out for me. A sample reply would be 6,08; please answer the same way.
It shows 6,20
